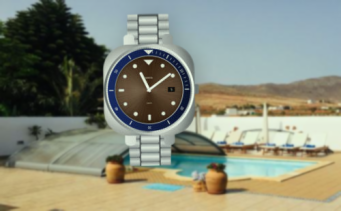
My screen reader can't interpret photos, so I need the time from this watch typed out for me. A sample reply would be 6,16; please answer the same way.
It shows 11,09
